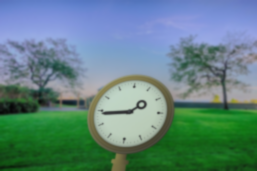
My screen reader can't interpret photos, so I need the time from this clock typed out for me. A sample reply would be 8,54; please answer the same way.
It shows 1,44
